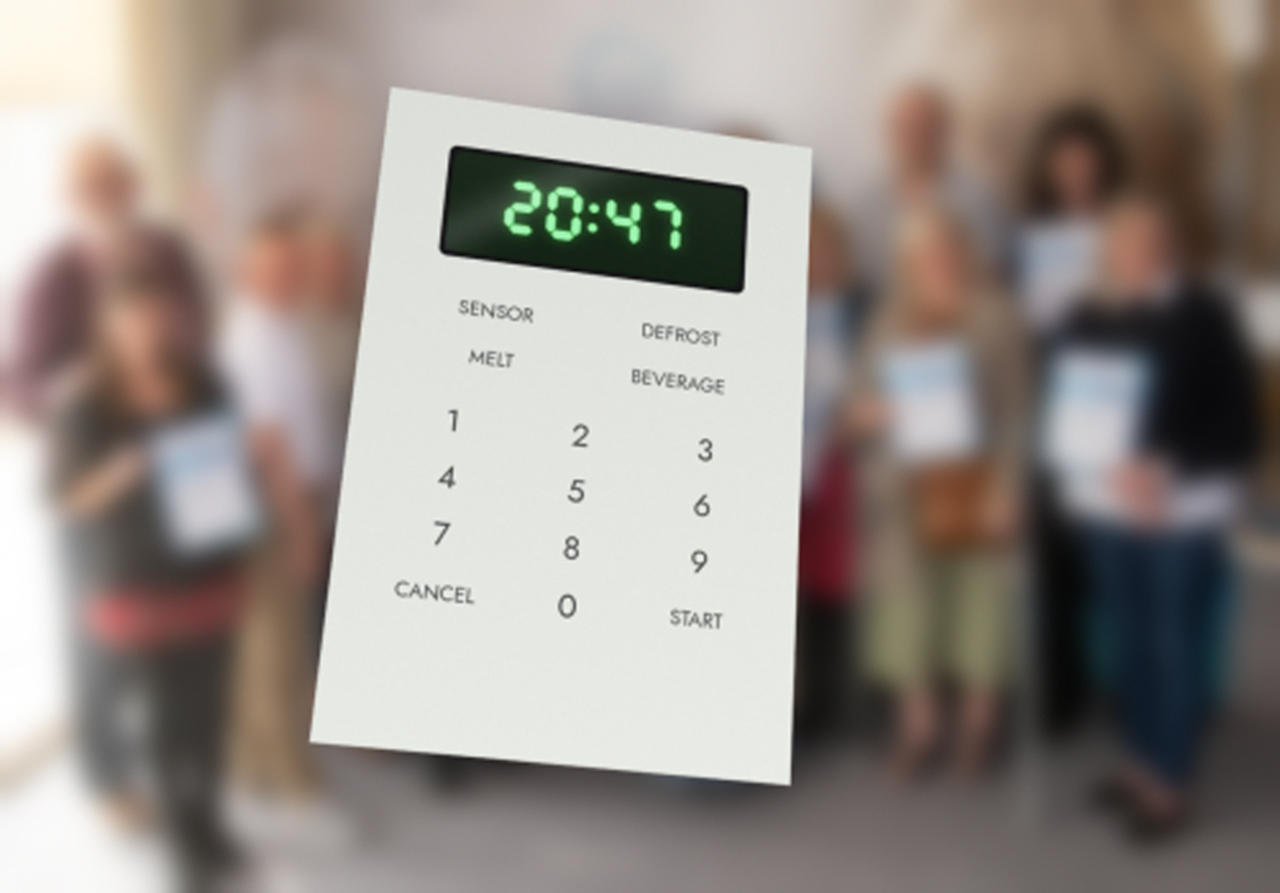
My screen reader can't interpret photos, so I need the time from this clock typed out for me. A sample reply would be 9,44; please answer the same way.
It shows 20,47
